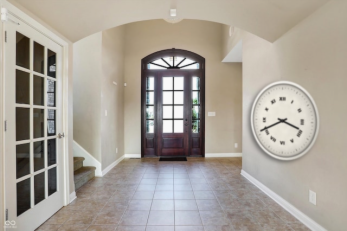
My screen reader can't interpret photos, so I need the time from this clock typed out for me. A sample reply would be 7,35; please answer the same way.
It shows 3,41
